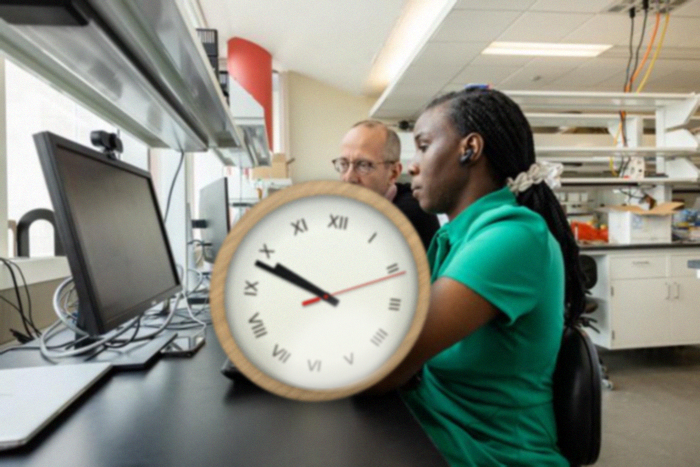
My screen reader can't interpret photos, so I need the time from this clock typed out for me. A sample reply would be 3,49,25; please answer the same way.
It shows 9,48,11
